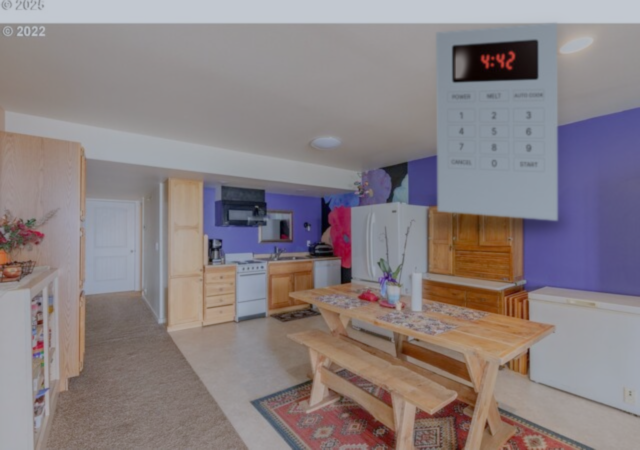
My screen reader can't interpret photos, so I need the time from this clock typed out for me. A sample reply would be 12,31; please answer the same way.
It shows 4,42
